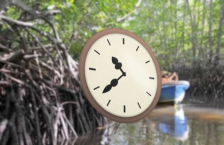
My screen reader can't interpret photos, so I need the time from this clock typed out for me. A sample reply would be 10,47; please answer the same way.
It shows 10,38
